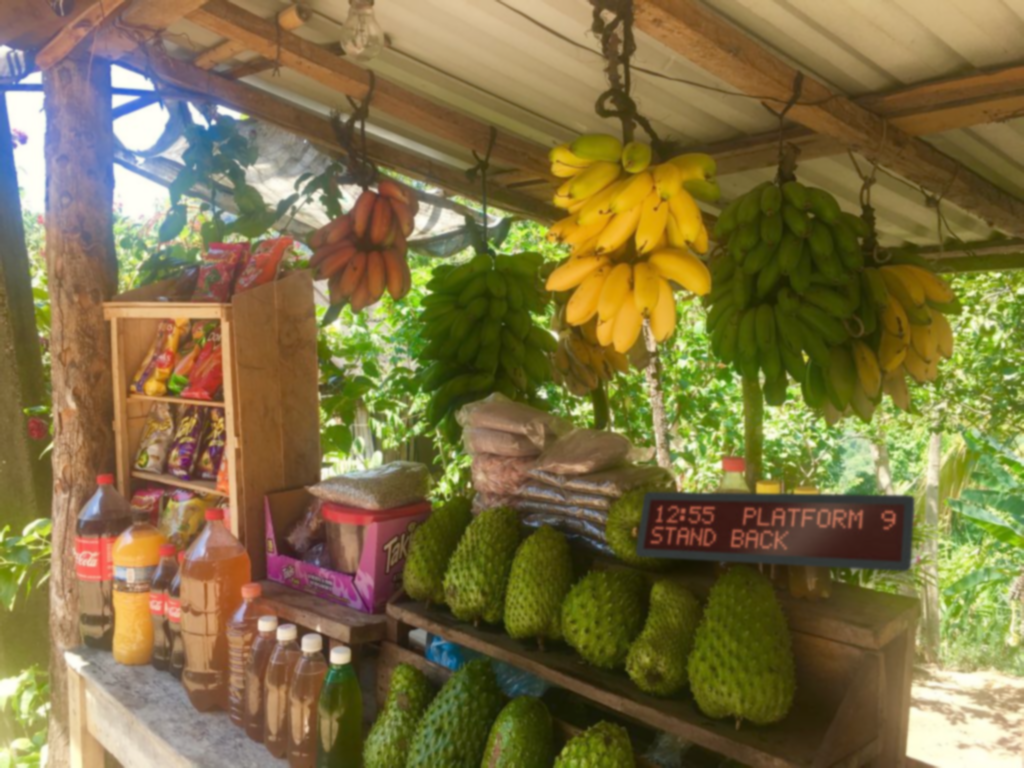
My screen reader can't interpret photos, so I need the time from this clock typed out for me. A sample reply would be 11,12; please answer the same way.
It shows 12,55
